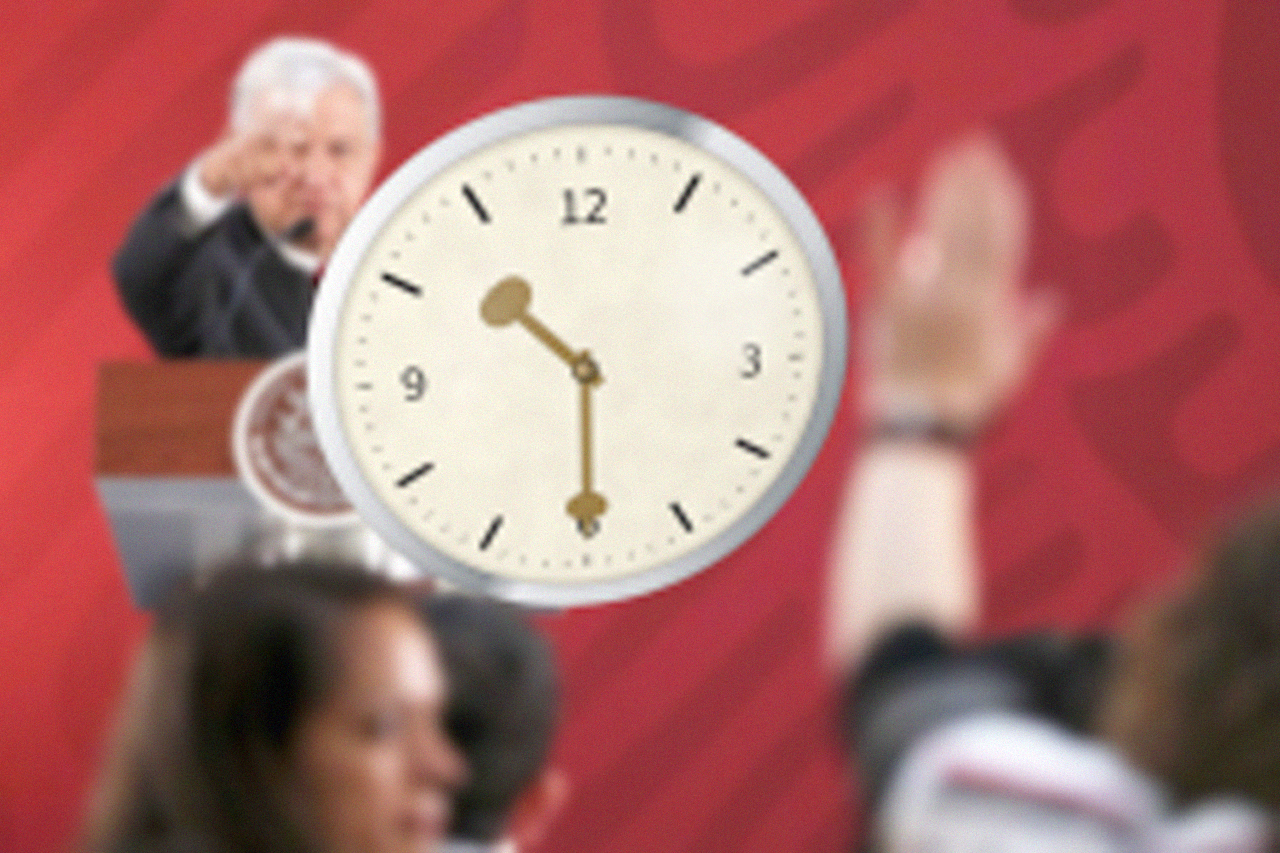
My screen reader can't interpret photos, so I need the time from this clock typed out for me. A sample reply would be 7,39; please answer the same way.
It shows 10,30
